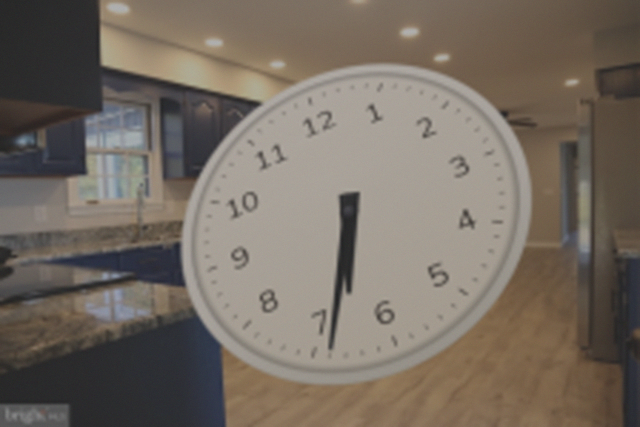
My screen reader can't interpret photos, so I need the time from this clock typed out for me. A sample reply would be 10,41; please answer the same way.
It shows 6,34
